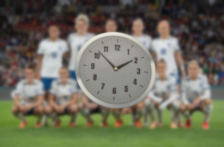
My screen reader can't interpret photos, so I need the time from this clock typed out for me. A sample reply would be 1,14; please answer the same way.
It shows 1,52
